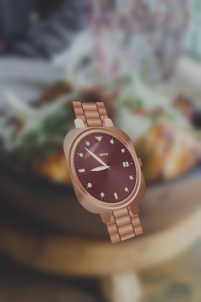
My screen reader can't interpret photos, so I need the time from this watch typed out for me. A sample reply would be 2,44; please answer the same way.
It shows 8,53
